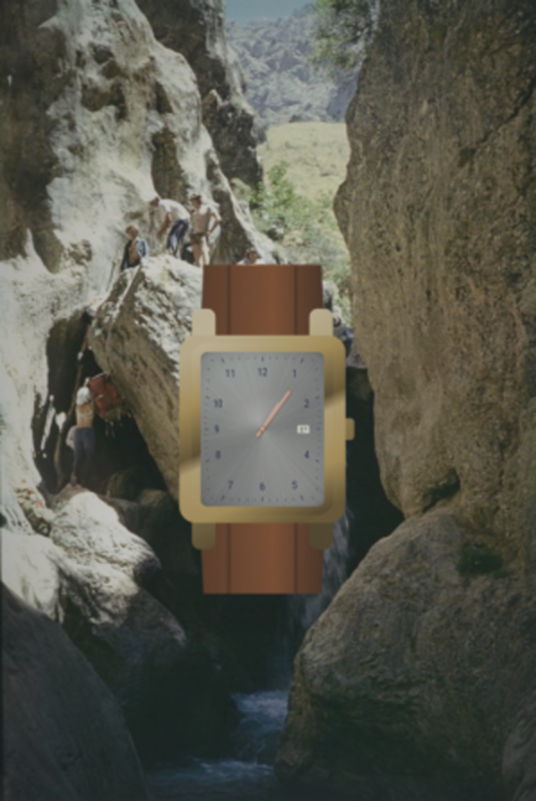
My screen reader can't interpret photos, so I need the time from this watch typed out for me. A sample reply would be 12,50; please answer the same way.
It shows 1,06
